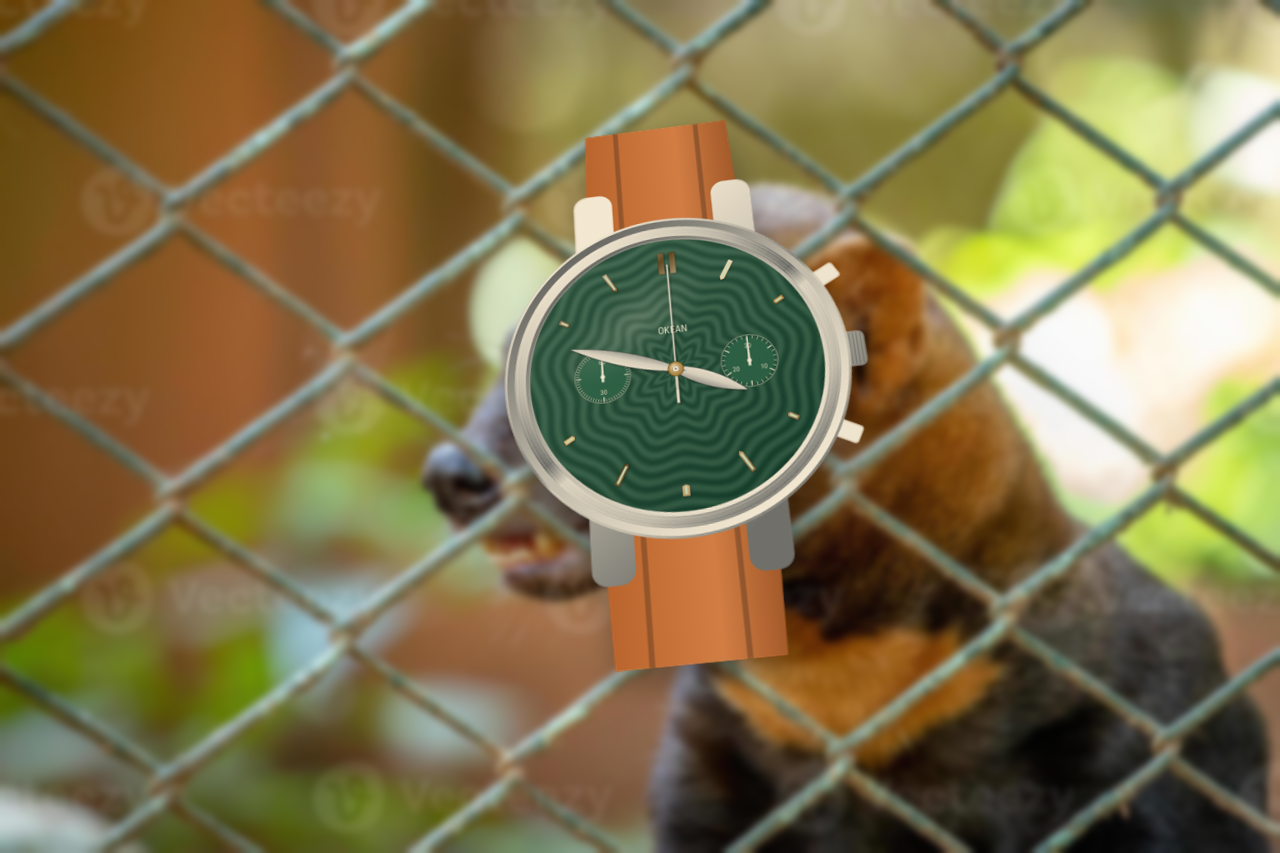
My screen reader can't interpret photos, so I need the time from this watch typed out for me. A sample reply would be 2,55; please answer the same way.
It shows 3,48
